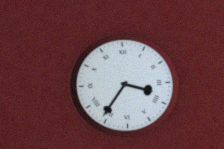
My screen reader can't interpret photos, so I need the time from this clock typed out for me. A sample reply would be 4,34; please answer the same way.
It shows 3,36
